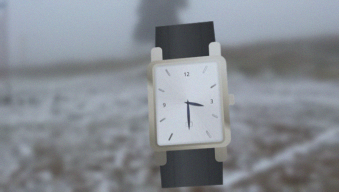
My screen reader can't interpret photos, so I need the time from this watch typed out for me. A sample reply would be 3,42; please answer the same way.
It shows 3,30
